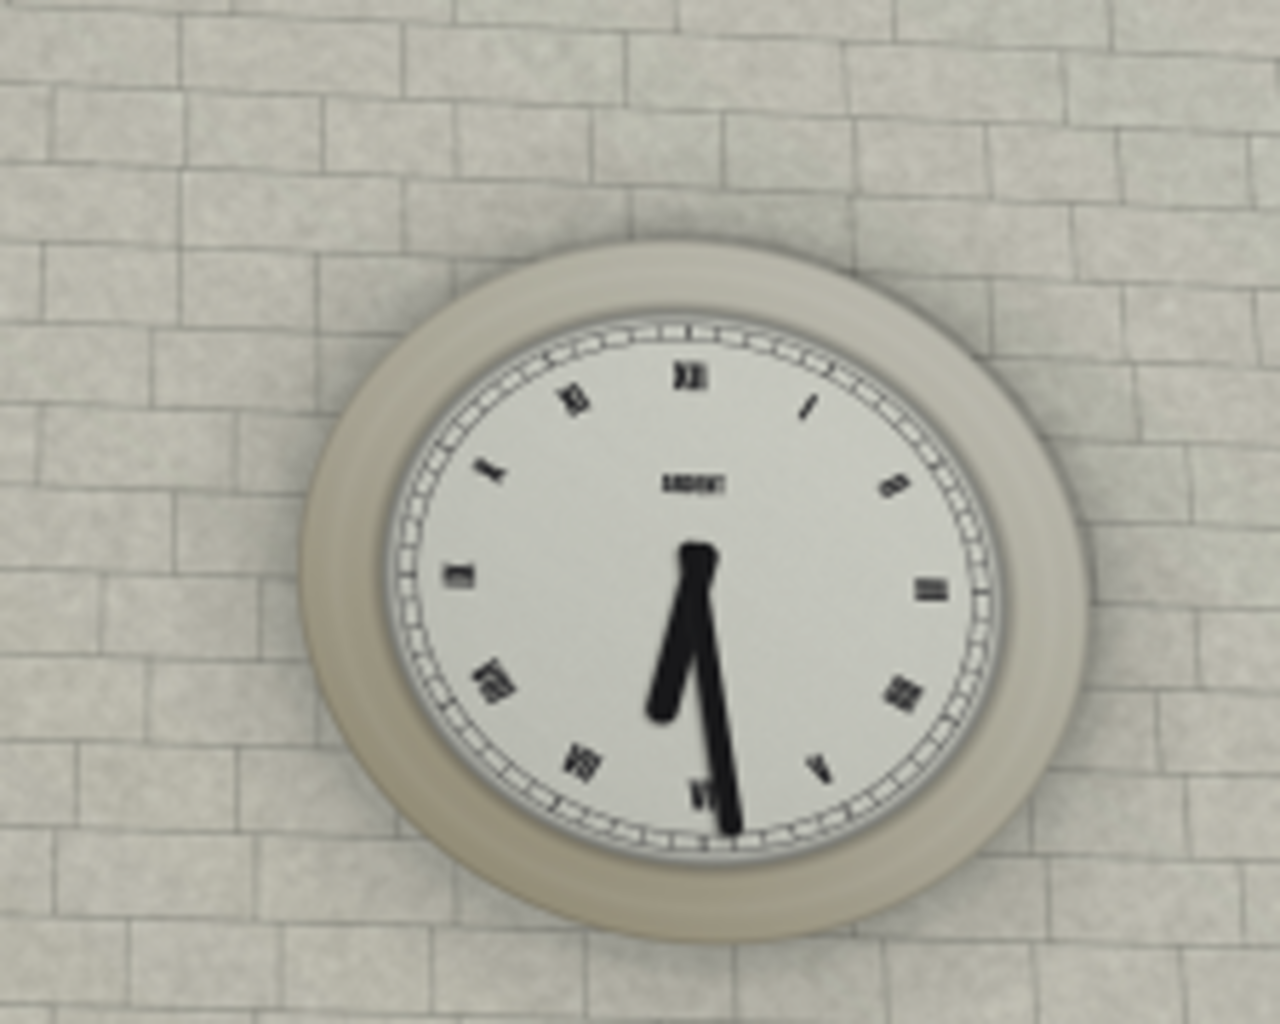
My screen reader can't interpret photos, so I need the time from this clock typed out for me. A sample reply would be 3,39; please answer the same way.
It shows 6,29
